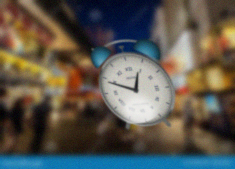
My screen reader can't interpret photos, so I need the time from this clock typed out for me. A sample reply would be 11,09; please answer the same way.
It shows 12,49
